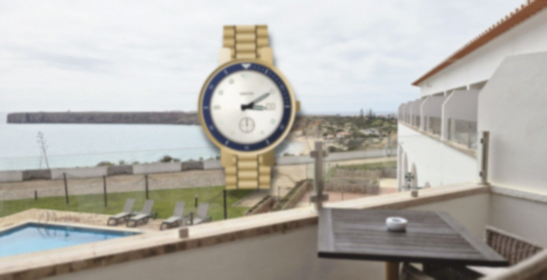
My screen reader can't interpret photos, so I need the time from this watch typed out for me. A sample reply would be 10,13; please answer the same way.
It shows 3,10
